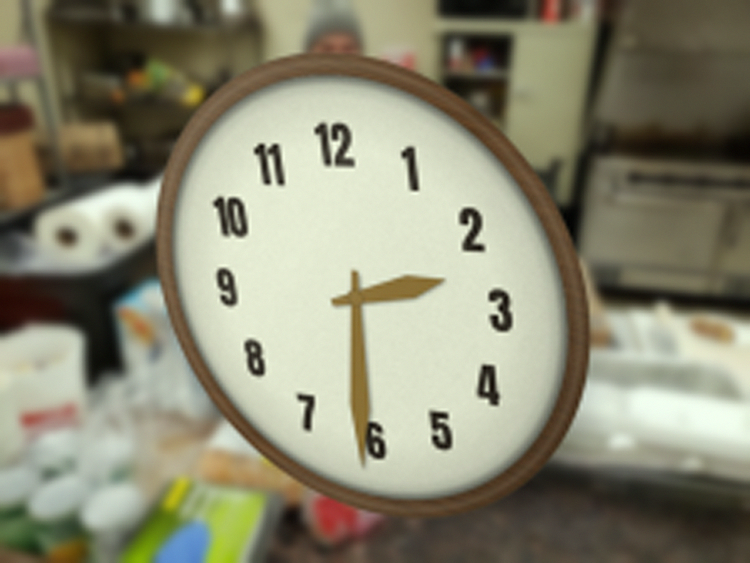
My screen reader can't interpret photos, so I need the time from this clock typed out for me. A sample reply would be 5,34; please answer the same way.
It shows 2,31
